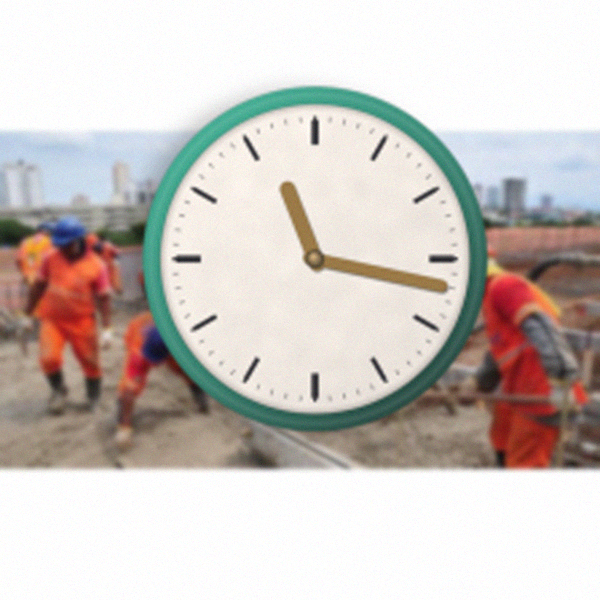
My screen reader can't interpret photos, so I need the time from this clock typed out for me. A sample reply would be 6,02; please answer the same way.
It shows 11,17
